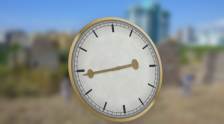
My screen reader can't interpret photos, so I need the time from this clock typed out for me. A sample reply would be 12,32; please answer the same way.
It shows 2,44
